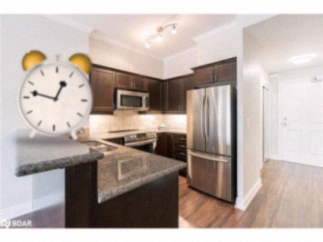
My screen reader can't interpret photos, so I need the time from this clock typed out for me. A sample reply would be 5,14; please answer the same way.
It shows 12,47
